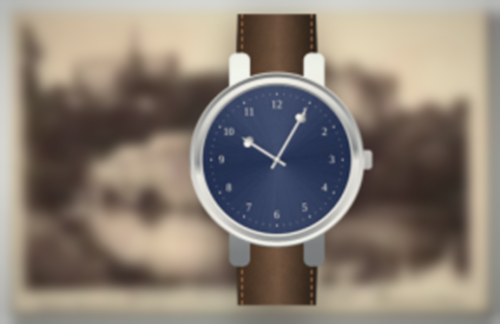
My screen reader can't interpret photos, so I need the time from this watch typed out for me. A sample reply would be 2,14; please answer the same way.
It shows 10,05
